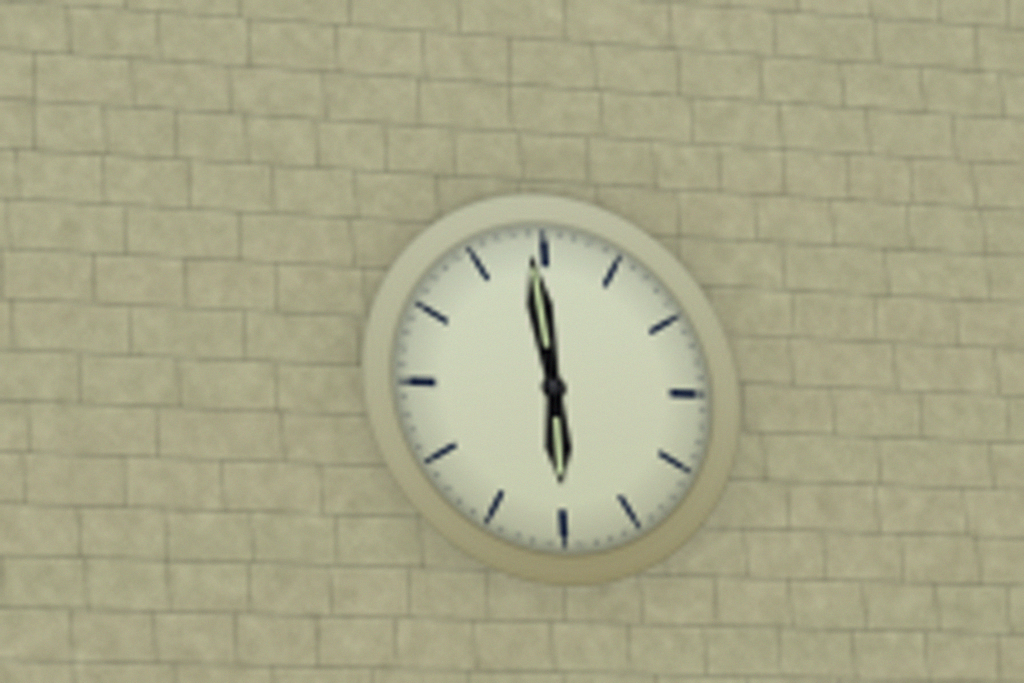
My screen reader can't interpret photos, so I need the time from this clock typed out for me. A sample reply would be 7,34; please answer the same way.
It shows 5,59
